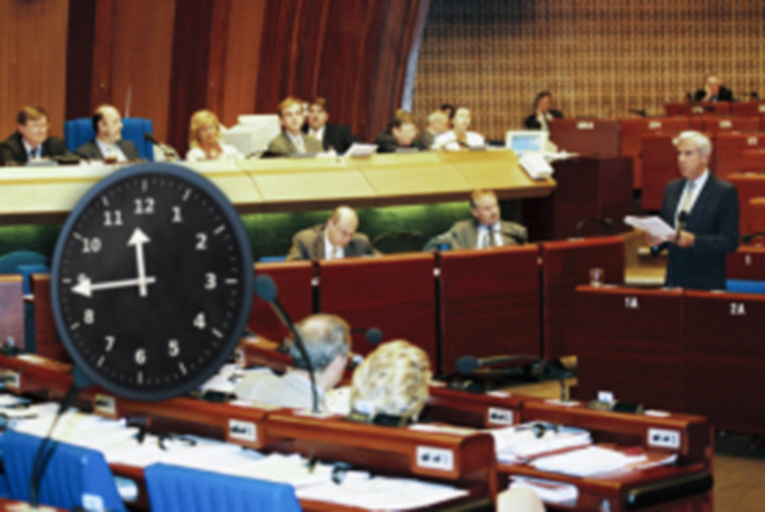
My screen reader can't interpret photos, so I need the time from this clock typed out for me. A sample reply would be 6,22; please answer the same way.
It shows 11,44
